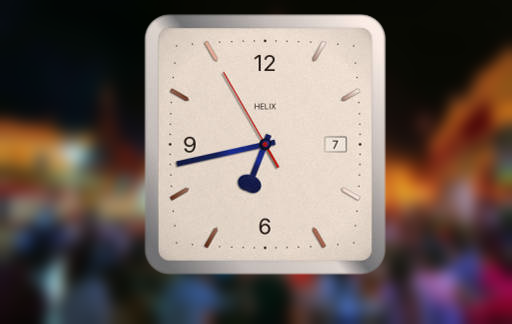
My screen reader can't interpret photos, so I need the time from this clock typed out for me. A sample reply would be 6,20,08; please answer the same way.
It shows 6,42,55
